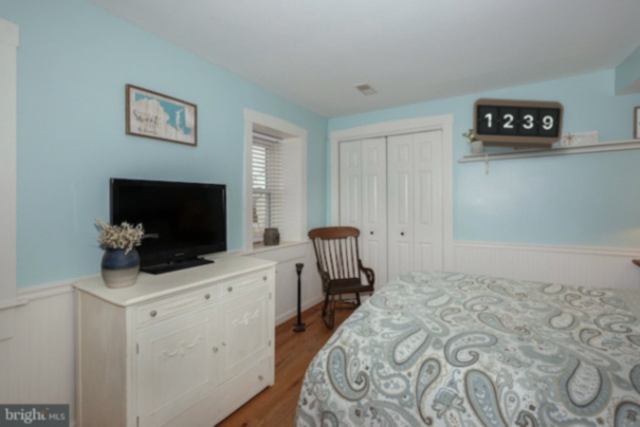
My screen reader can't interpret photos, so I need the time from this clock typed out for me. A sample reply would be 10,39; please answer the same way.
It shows 12,39
